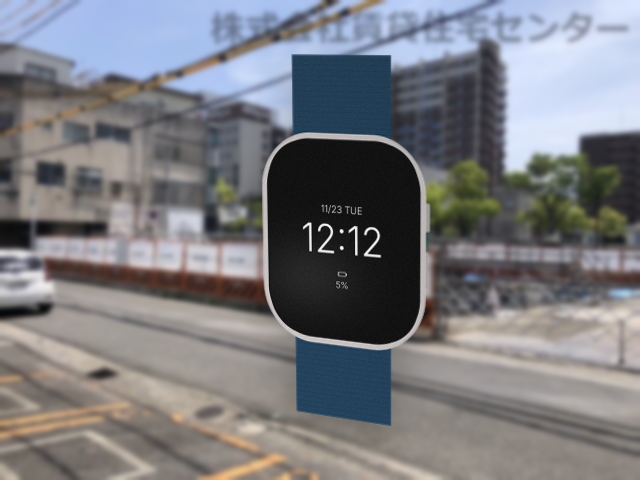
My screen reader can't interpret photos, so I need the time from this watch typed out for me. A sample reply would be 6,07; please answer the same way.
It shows 12,12
